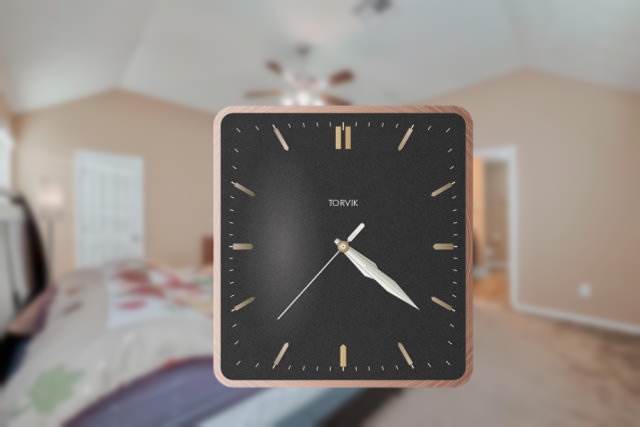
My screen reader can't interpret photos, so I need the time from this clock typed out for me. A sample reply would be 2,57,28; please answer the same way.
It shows 4,21,37
